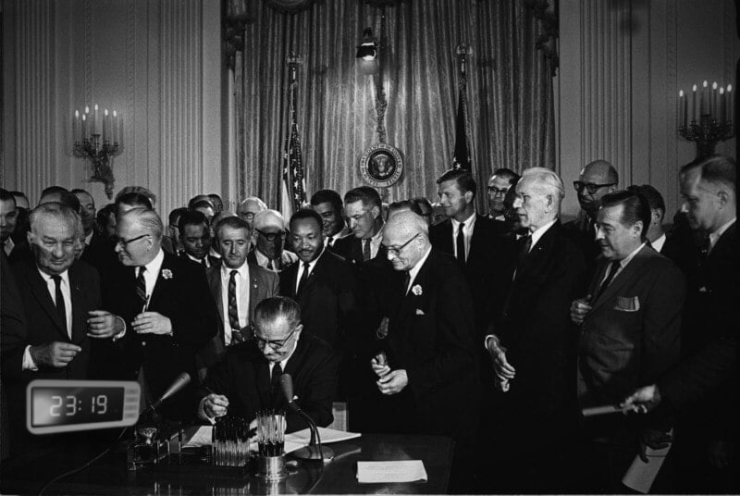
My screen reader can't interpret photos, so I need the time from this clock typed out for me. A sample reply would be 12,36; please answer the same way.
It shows 23,19
